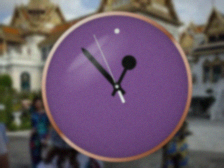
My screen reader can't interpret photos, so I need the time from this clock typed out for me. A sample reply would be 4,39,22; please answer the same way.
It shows 12,52,56
